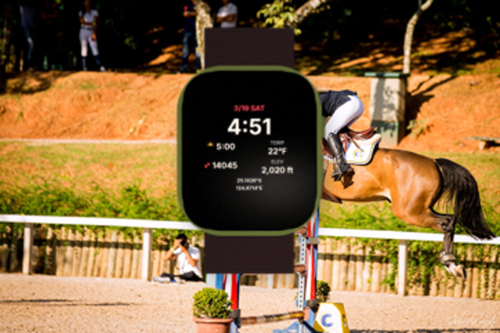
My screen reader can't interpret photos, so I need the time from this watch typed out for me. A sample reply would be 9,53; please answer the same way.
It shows 4,51
